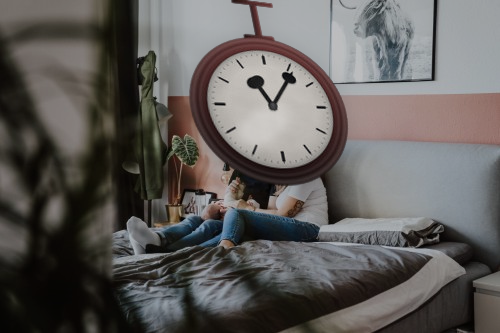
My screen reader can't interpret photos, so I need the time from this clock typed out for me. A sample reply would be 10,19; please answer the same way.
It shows 11,06
